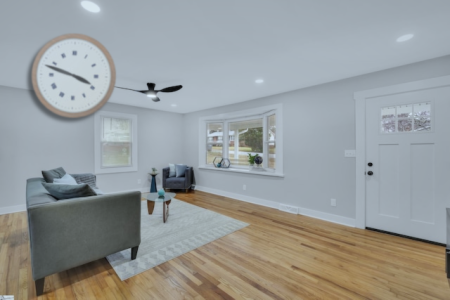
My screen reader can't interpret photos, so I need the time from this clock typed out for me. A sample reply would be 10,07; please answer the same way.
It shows 3,48
